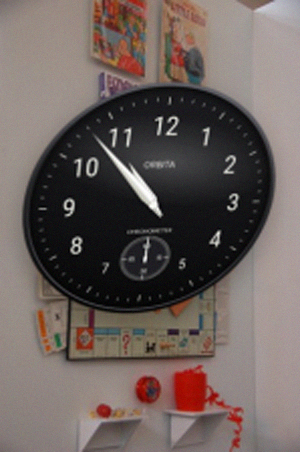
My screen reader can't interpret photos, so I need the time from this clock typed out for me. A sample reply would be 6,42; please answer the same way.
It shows 10,53
